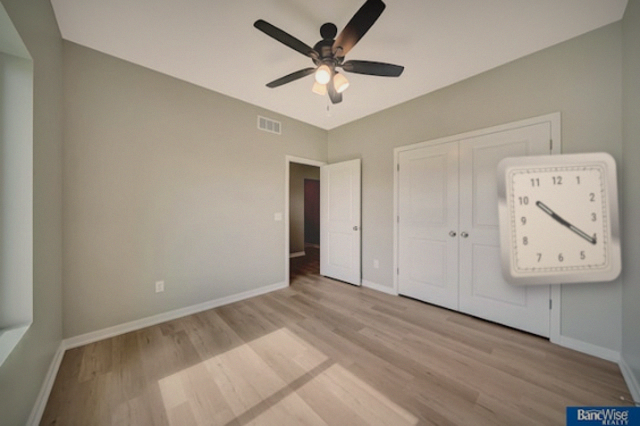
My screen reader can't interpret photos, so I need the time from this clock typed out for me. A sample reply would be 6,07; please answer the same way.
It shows 10,21
